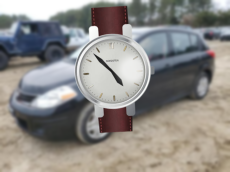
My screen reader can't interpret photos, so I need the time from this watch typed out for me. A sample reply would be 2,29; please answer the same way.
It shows 4,53
